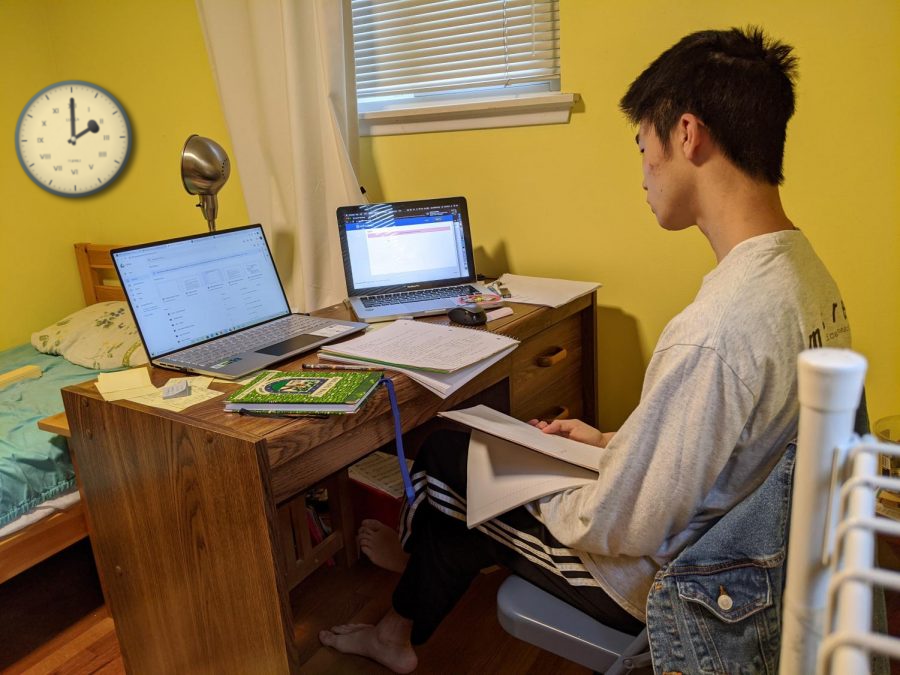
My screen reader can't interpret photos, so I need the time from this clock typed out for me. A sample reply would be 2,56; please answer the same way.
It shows 2,00
